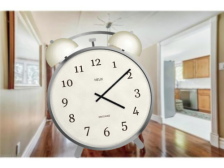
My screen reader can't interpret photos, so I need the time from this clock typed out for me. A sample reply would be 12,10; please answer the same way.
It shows 4,09
